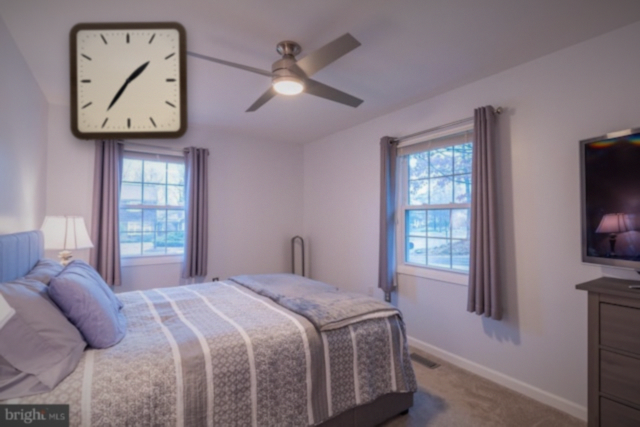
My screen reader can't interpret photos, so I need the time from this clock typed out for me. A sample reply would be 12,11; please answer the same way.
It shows 1,36
